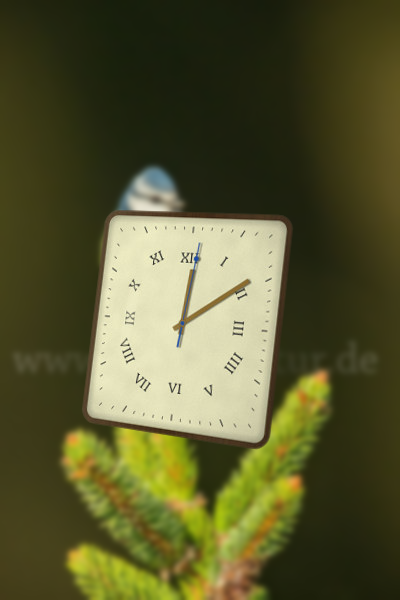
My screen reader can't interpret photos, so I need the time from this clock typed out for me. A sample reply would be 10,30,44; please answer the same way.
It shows 12,09,01
